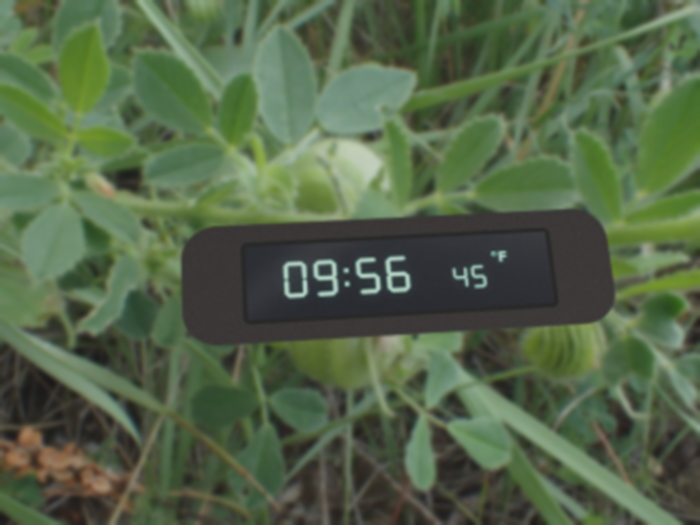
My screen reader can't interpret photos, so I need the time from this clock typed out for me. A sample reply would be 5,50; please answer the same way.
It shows 9,56
